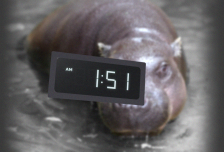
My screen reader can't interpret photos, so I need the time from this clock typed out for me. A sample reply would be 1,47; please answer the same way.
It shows 1,51
